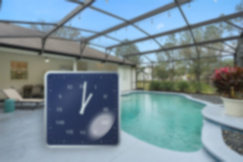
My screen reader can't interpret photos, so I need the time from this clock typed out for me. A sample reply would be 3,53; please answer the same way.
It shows 1,01
